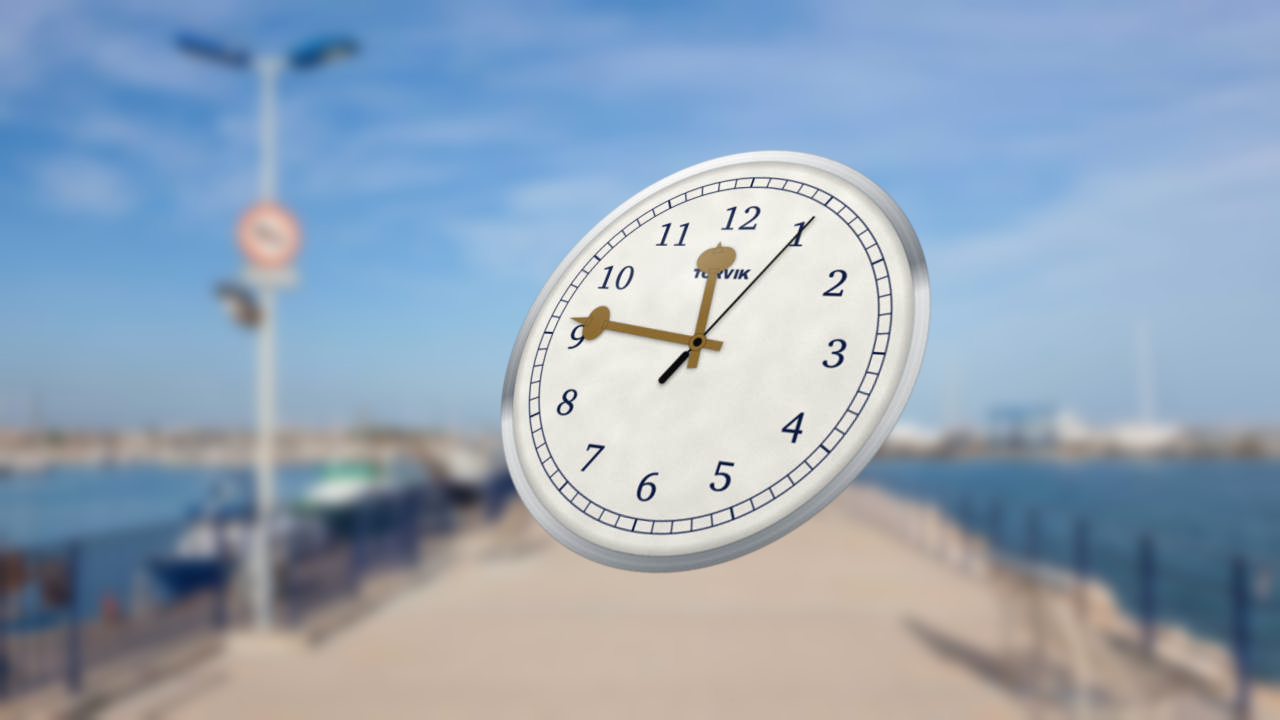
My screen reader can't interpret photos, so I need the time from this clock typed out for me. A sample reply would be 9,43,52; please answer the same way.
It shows 11,46,05
